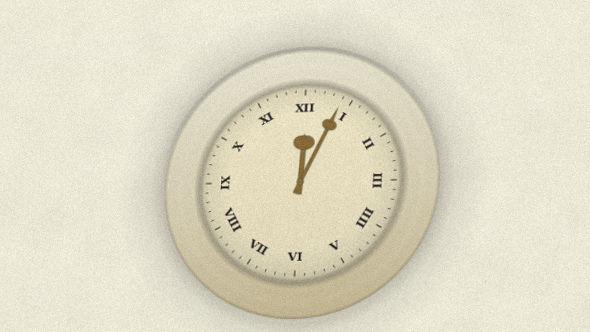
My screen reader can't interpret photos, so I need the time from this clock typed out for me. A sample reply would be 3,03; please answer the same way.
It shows 12,04
